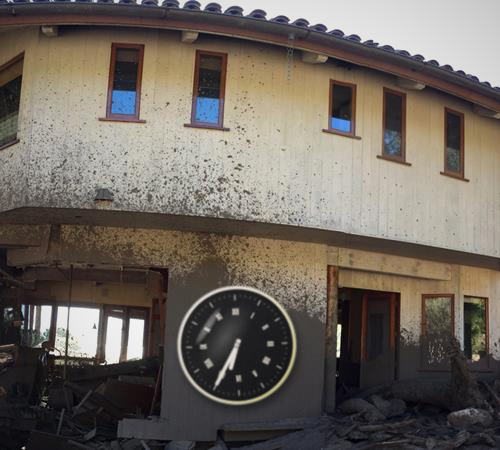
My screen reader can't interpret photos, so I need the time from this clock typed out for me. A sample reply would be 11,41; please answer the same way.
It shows 6,35
